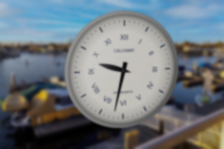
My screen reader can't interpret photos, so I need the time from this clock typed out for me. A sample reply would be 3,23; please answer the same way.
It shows 9,32
